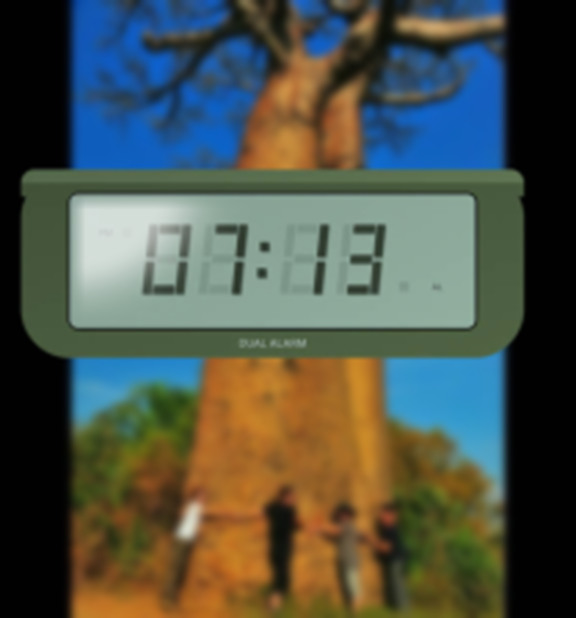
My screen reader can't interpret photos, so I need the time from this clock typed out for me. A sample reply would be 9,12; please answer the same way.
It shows 7,13
